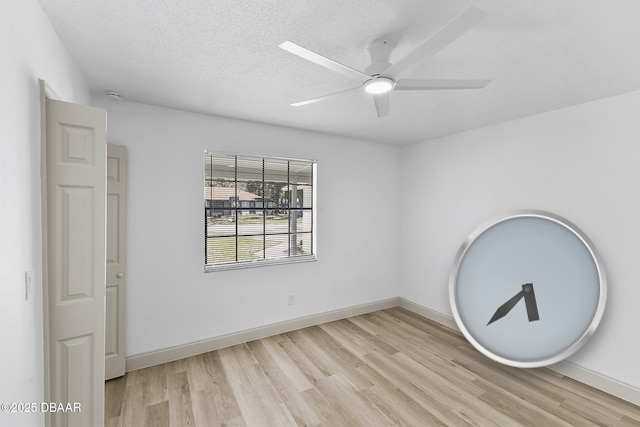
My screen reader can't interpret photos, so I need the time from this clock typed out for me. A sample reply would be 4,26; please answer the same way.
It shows 5,38
